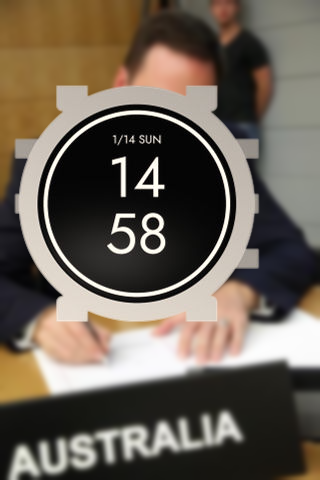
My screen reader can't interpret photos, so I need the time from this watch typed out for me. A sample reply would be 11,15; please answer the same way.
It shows 14,58
